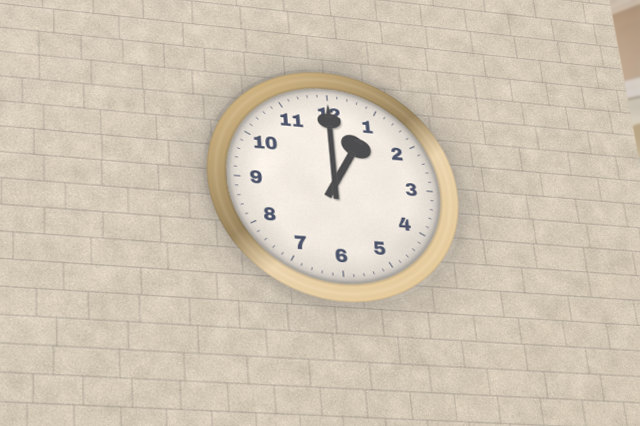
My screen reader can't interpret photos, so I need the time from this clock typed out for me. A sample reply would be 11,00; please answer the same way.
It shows 1,00
